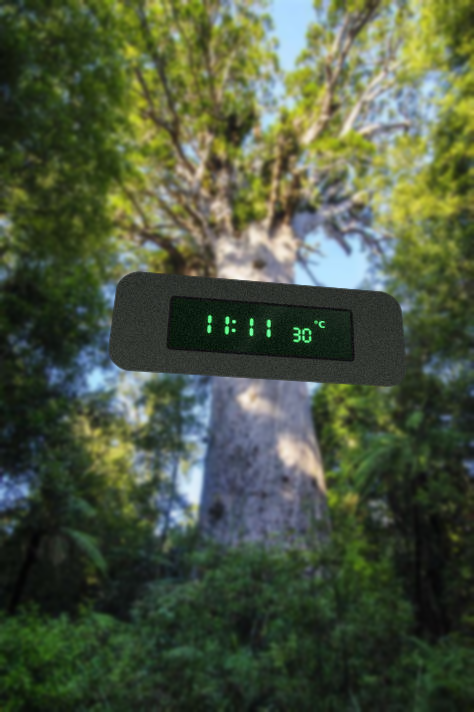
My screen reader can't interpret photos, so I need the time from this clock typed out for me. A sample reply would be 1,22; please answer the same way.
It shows 11,11
